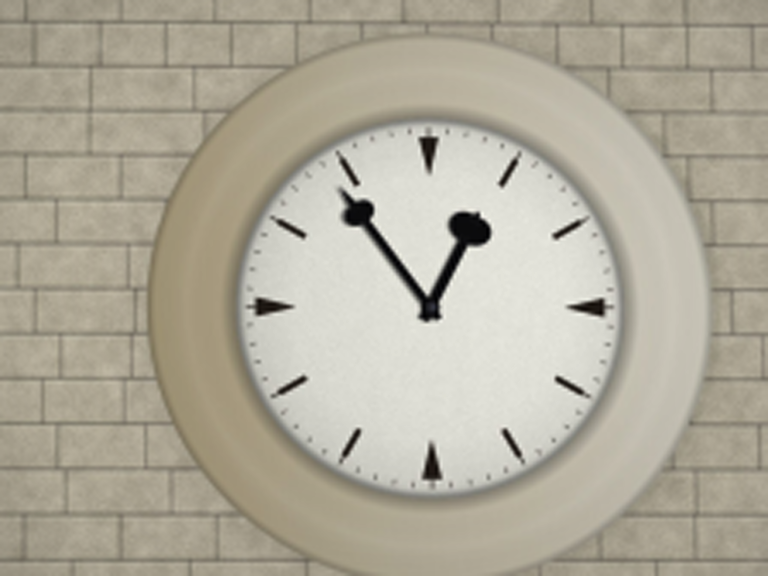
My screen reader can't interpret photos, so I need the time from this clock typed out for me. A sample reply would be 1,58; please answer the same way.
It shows 12,54
